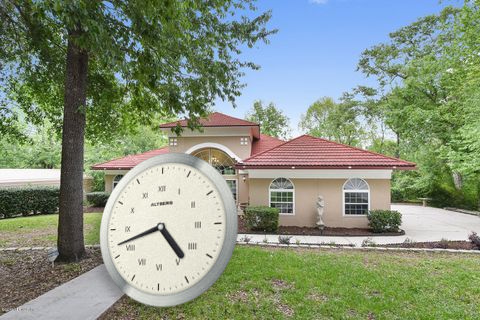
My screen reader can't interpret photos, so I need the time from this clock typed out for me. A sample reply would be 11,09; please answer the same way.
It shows 4,42
